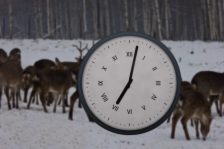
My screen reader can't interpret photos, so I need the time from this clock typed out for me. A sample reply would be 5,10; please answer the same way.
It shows 7,02
